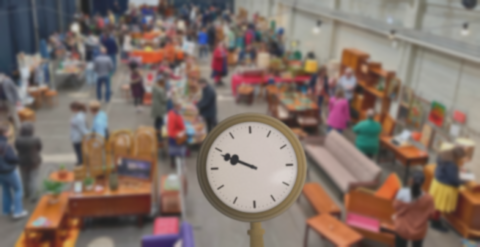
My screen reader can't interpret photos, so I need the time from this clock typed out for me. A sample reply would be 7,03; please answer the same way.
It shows 9,49
